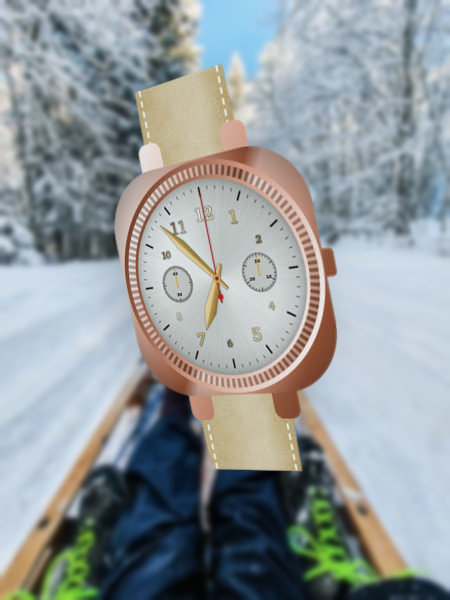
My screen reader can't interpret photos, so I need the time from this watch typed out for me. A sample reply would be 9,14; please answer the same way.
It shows 6,53
